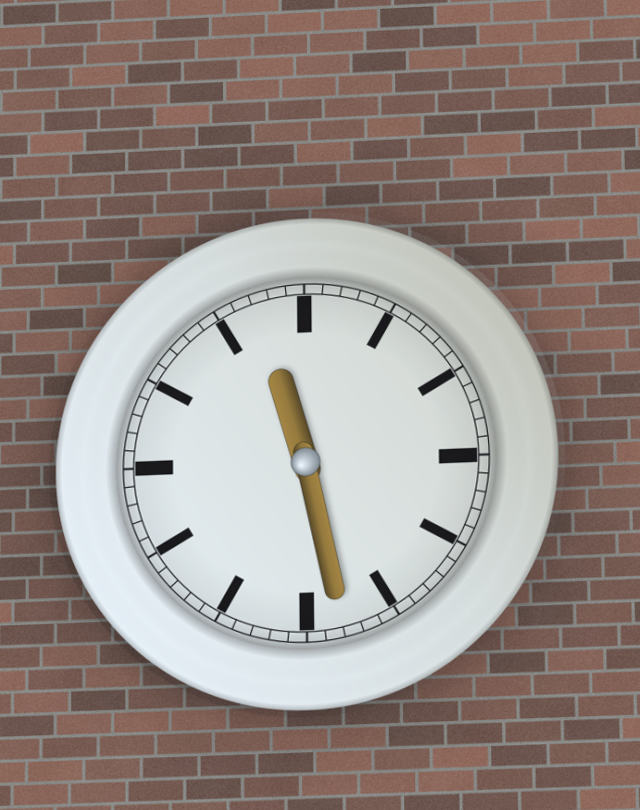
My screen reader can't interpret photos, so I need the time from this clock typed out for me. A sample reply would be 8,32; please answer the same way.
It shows 11,28
